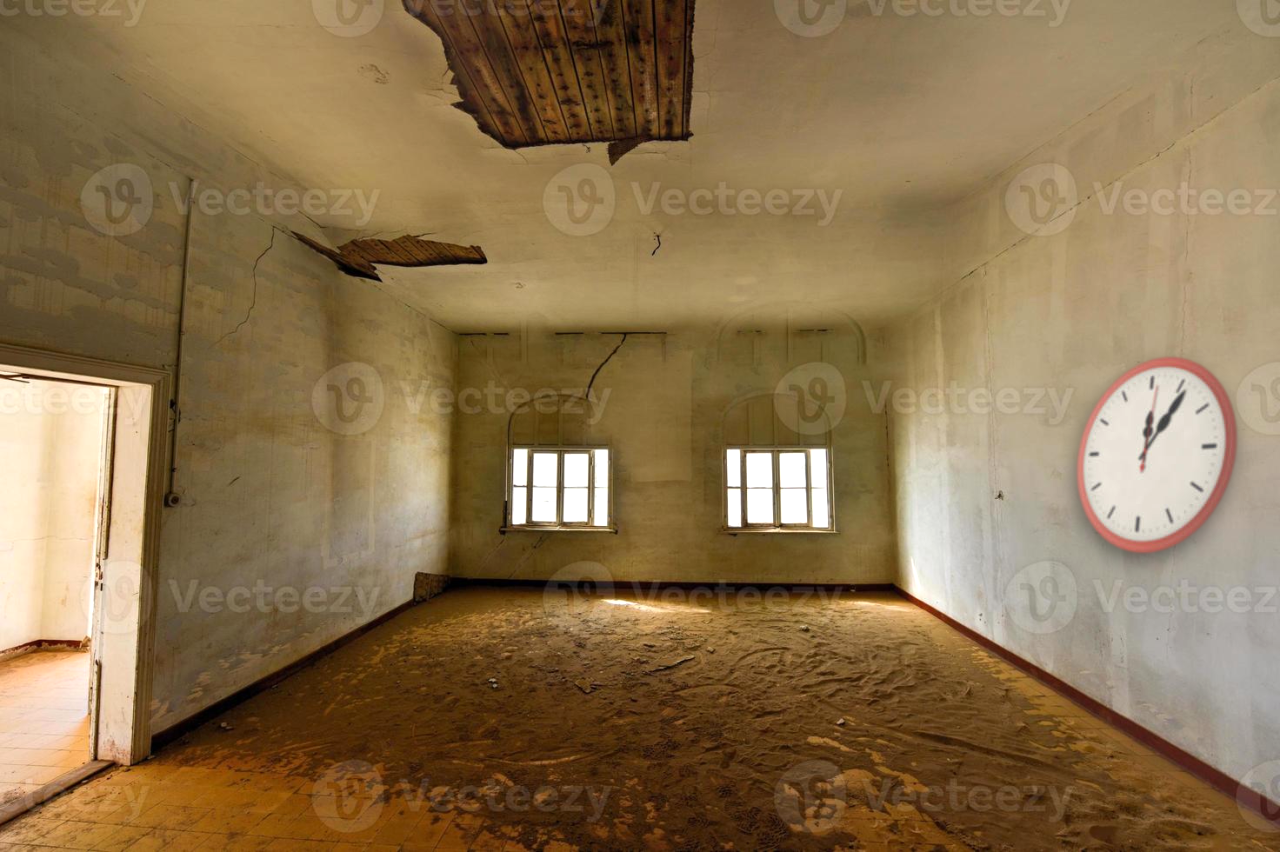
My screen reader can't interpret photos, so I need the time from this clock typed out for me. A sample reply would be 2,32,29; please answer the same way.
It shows 12,06,01
